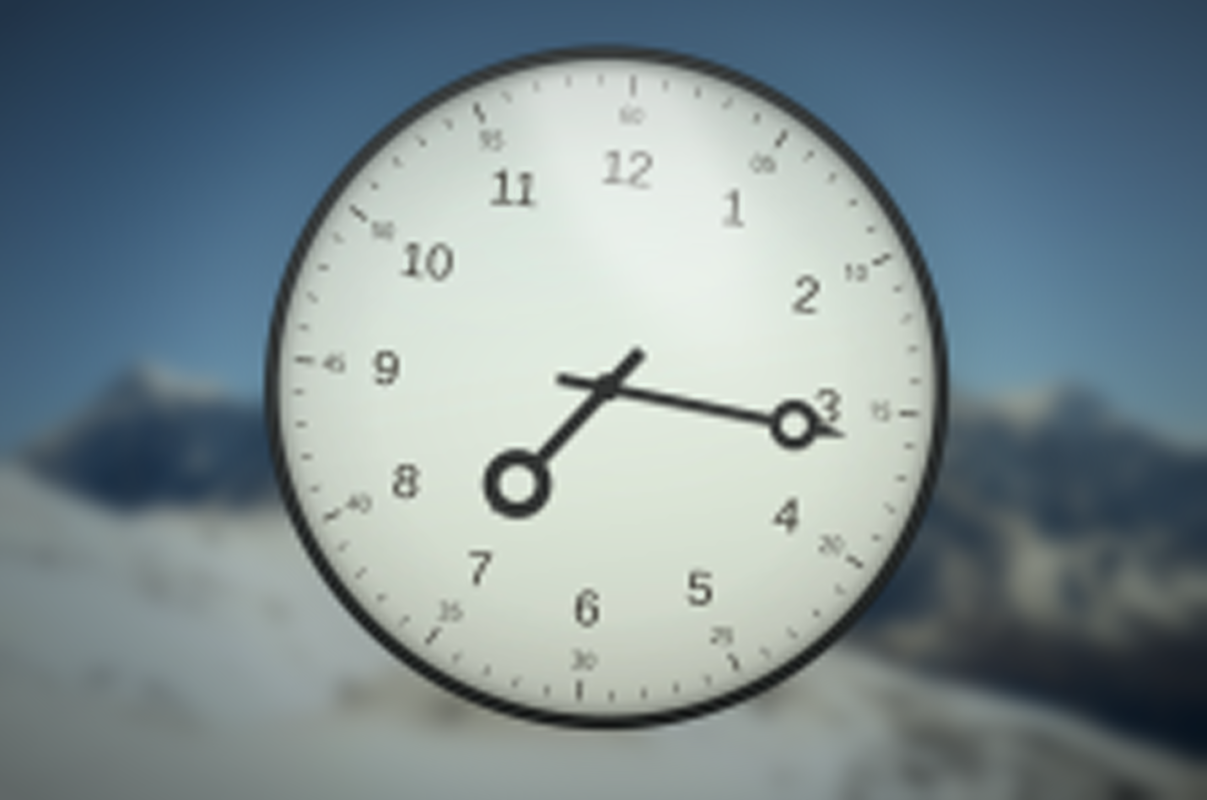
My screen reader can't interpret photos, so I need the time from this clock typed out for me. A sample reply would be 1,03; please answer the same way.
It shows 7,16
